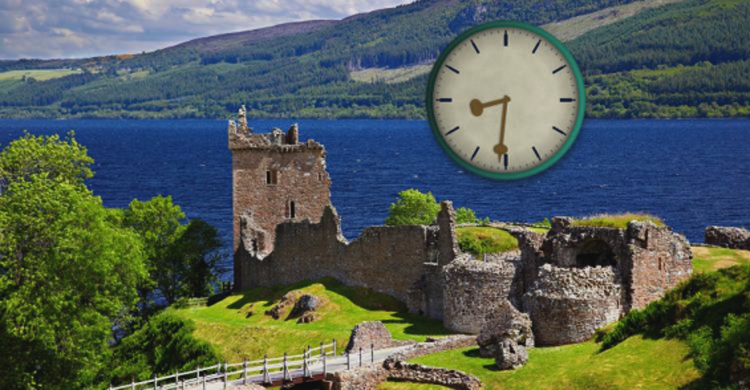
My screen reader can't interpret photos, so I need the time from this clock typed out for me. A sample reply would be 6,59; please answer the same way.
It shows 8,31
